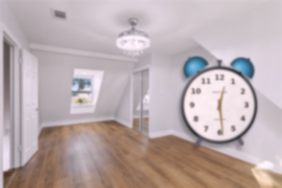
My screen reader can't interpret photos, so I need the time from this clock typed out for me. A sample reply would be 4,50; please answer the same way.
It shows 12,29
